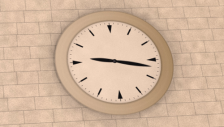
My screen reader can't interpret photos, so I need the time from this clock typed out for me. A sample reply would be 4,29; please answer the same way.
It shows 9,17
